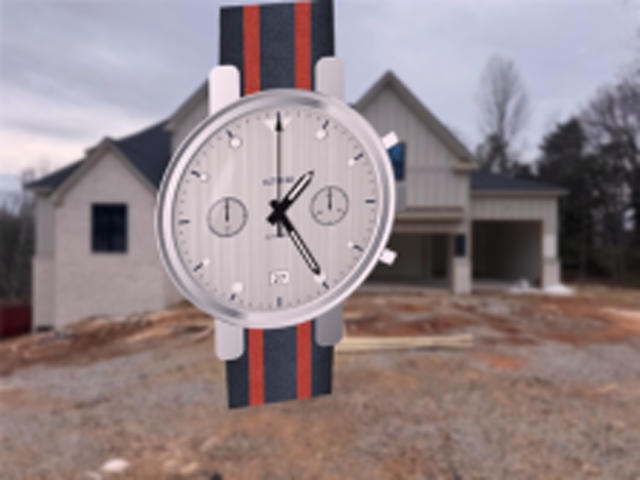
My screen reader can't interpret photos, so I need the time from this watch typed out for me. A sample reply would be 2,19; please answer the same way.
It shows 1,25
